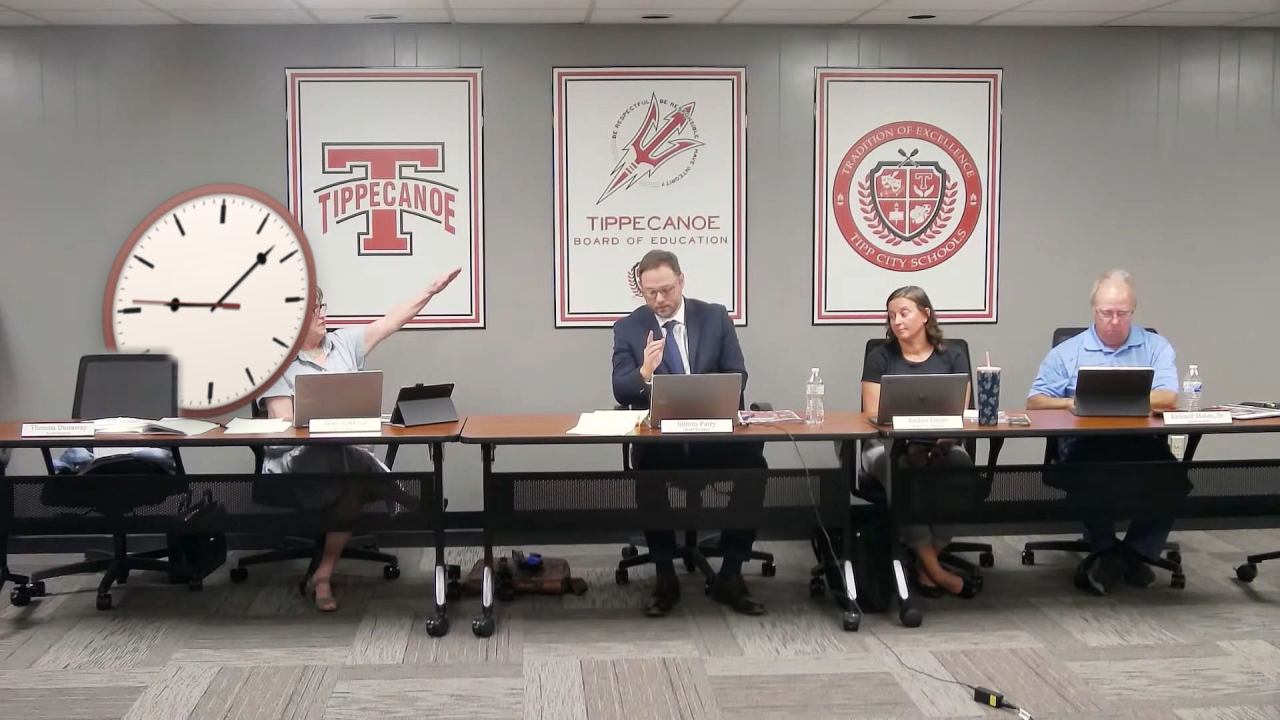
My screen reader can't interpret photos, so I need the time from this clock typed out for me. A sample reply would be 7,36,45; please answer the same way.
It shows 9,07,46
